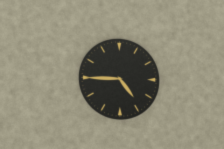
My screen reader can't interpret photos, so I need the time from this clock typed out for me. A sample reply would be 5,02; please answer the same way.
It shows 4,45
